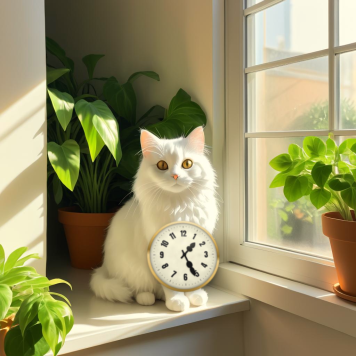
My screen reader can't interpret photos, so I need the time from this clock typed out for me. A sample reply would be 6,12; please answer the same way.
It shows 1,26
